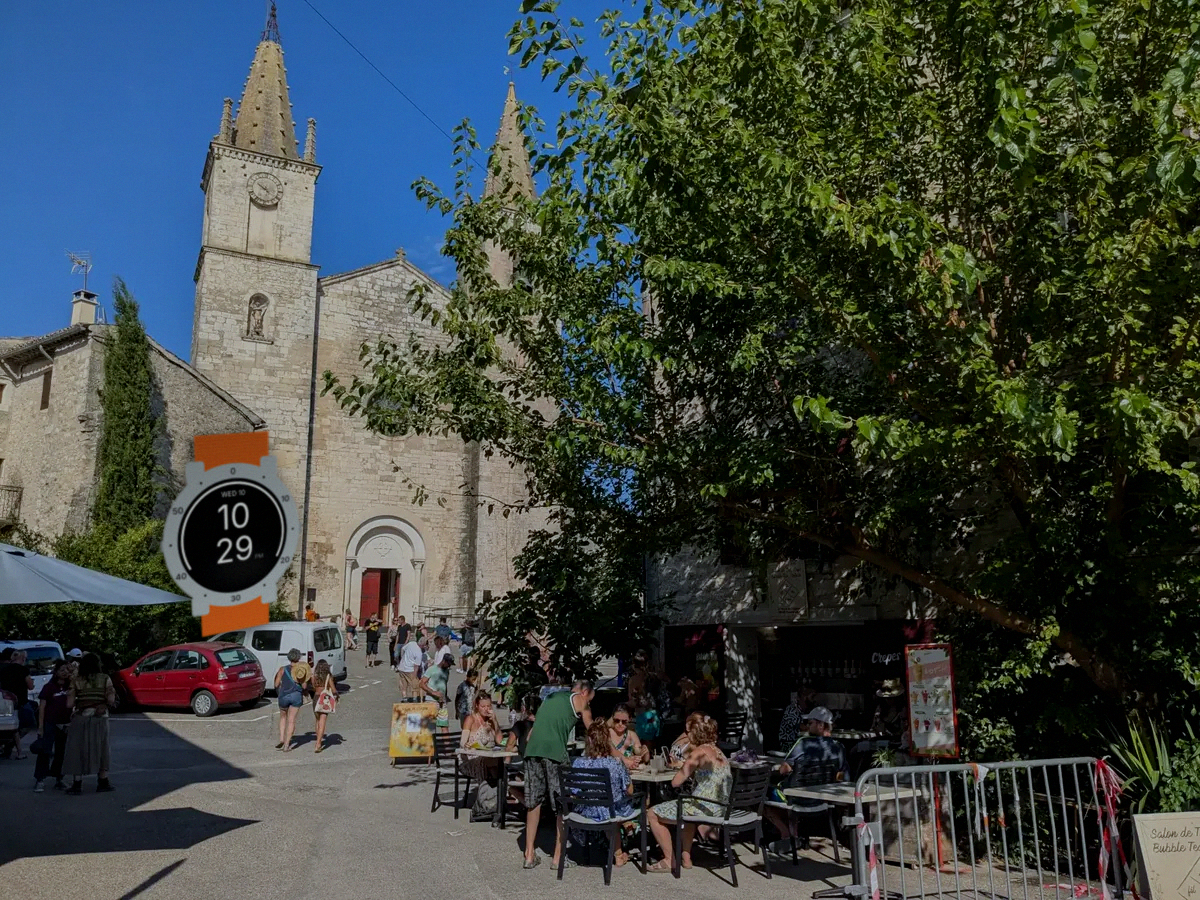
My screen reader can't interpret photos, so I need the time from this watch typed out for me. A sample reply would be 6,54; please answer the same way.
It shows 10,29
